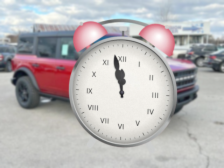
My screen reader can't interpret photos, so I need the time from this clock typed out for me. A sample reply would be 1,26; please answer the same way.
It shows 11,58
